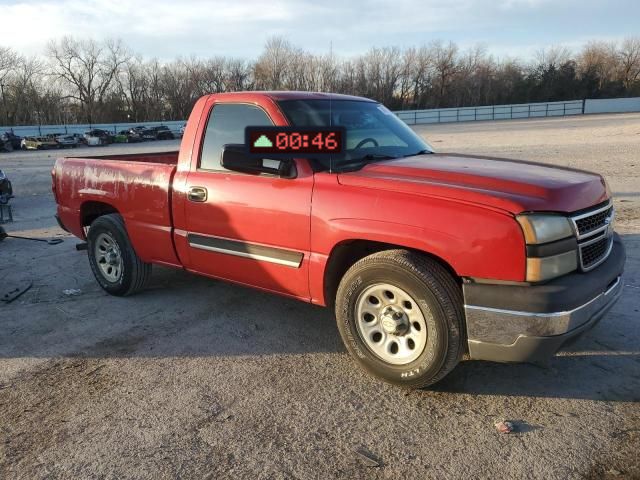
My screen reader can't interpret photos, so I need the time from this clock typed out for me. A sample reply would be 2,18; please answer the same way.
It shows 0,46
